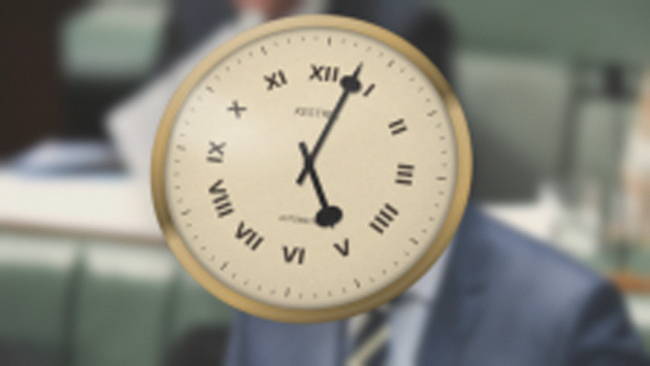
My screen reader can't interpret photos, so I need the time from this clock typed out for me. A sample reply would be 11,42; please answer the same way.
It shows 5,03
